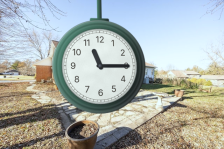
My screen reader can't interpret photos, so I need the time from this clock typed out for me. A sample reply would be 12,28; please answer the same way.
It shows 11,15
